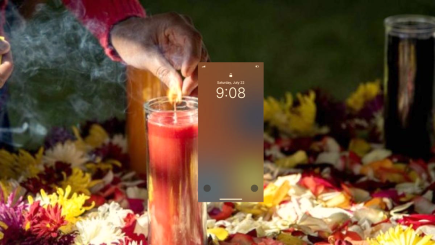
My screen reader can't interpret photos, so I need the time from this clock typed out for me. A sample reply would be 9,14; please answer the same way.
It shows 9,08
